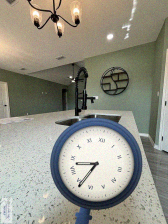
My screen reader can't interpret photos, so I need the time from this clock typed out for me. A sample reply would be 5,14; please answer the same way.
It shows 8,34
